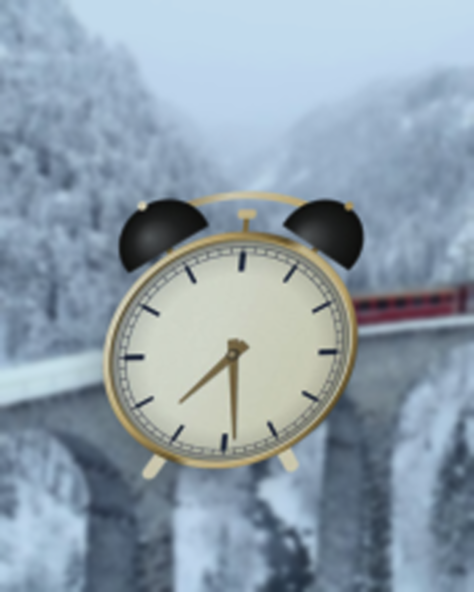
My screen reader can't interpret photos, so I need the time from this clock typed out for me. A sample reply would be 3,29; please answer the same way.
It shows 7,29
